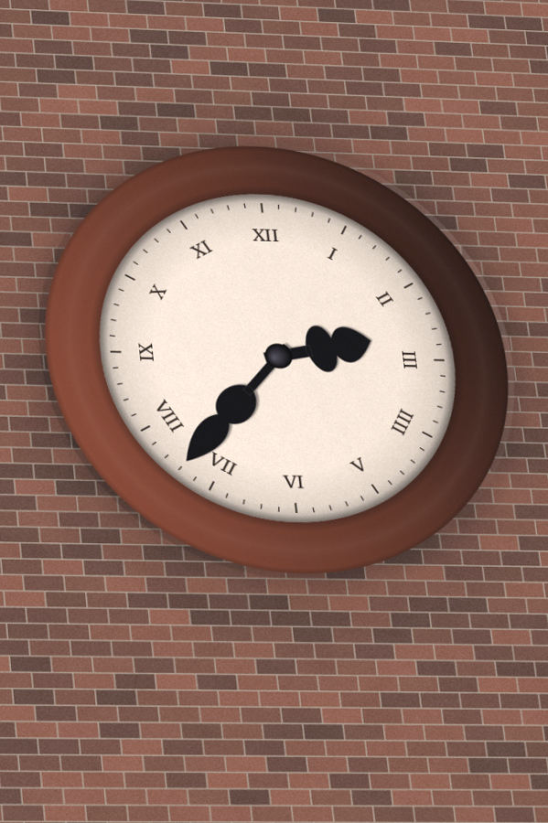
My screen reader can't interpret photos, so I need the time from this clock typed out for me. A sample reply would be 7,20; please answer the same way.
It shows 2,37
